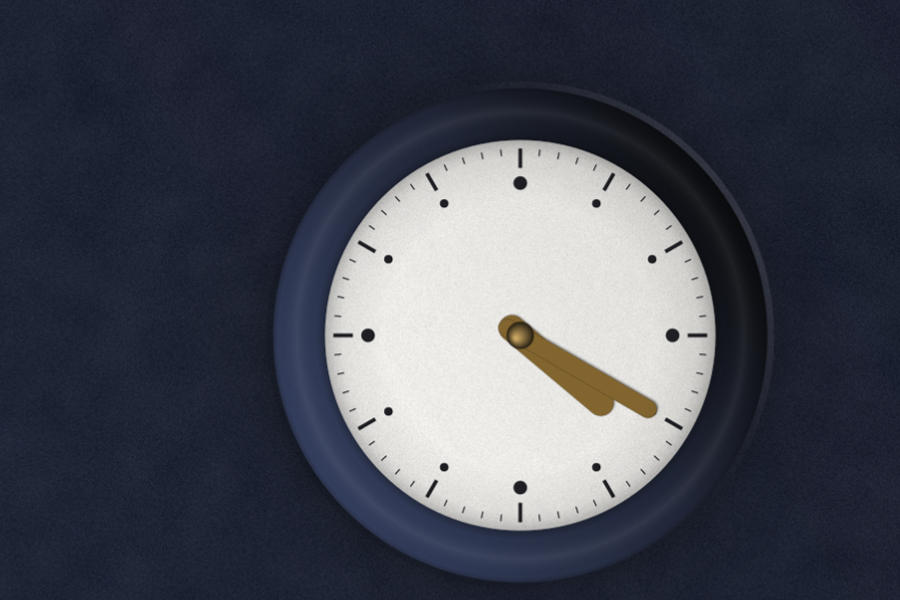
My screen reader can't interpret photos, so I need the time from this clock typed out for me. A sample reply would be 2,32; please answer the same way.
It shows 4,20
